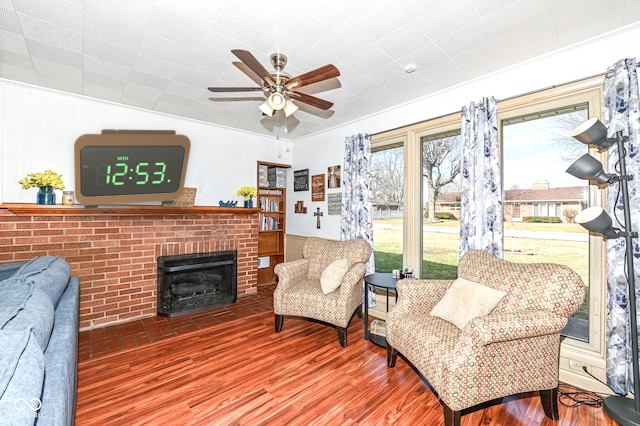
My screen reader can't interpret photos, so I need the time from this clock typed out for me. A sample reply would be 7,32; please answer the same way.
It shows 12,53
